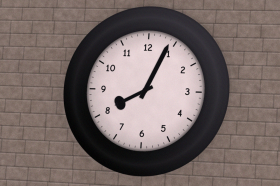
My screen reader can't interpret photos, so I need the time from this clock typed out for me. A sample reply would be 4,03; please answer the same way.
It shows 8,04
